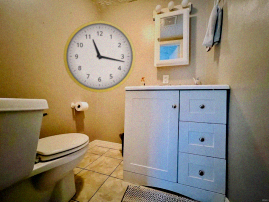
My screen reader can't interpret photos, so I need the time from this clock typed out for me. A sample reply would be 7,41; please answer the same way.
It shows 11,17
